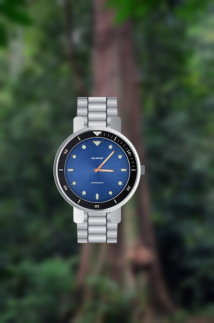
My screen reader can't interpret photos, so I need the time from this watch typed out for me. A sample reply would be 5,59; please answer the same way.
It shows 3,07
